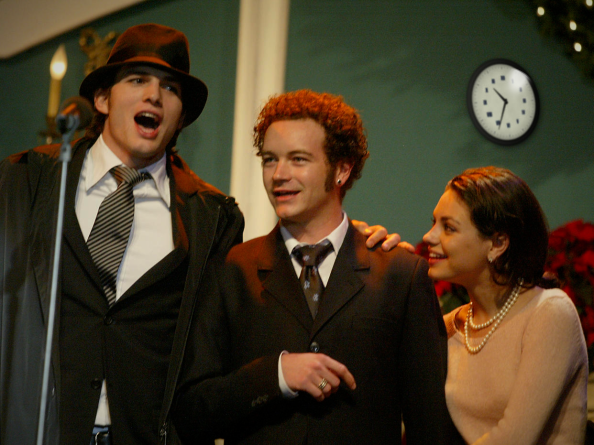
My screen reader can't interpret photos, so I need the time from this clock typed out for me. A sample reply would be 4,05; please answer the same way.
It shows 10,34
